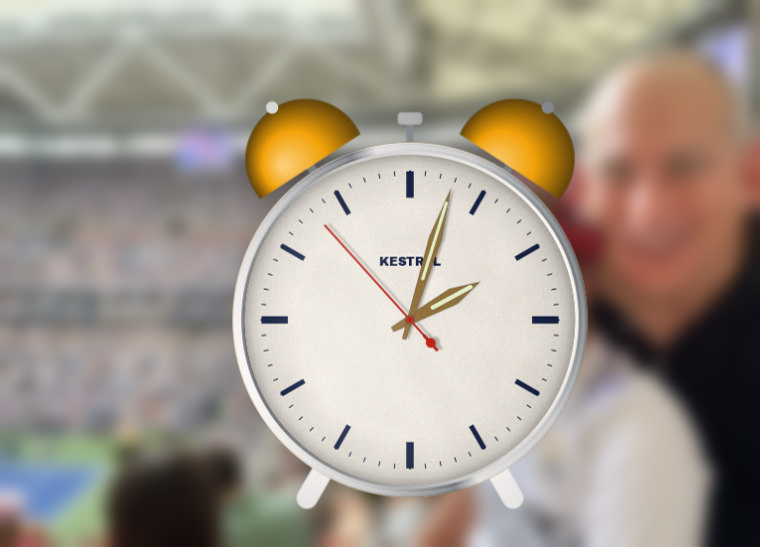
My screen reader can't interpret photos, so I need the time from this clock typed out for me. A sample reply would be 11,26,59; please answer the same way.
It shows 2,02,53
